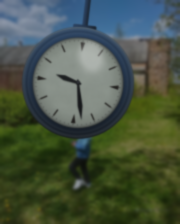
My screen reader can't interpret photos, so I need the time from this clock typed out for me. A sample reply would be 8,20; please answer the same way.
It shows 9,28
